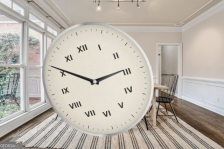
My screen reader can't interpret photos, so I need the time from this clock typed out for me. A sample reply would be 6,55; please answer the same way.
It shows 2,51
